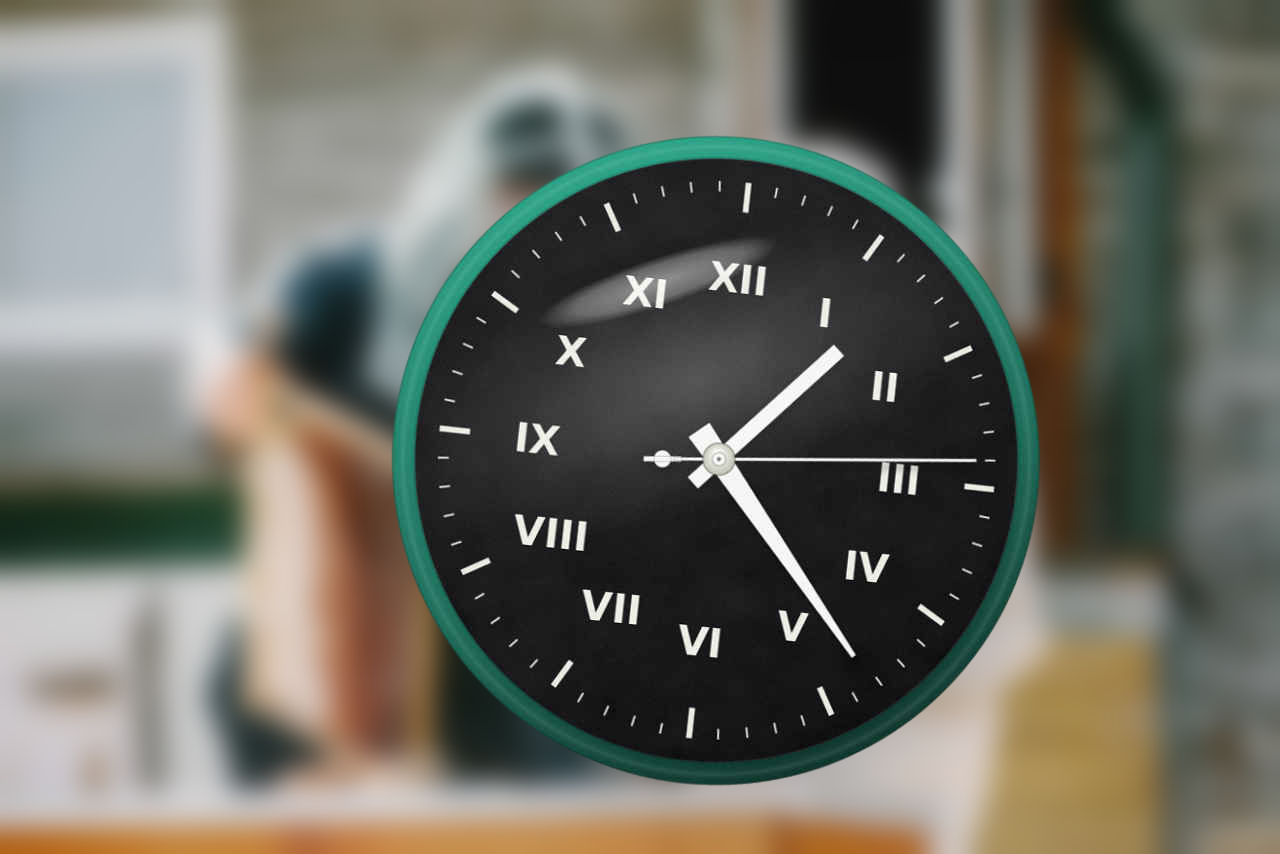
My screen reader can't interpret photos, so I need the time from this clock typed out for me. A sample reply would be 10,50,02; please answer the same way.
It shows 1,23,14
